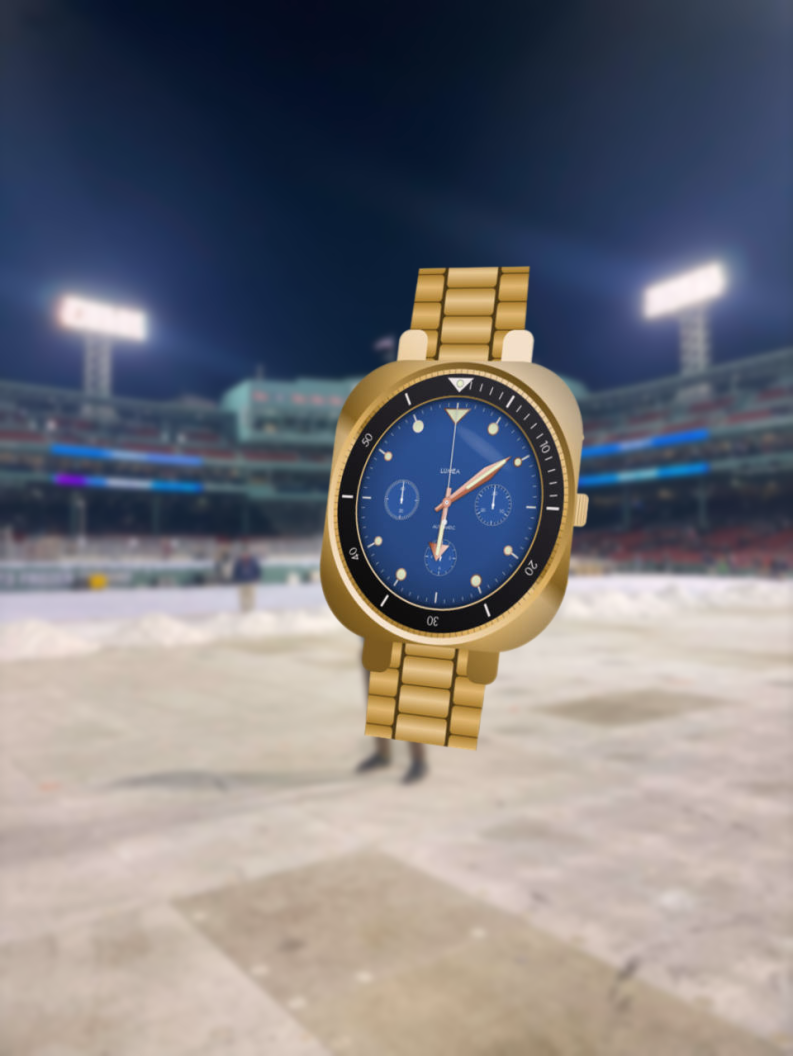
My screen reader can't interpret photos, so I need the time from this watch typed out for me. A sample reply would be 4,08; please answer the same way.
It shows 6,09
